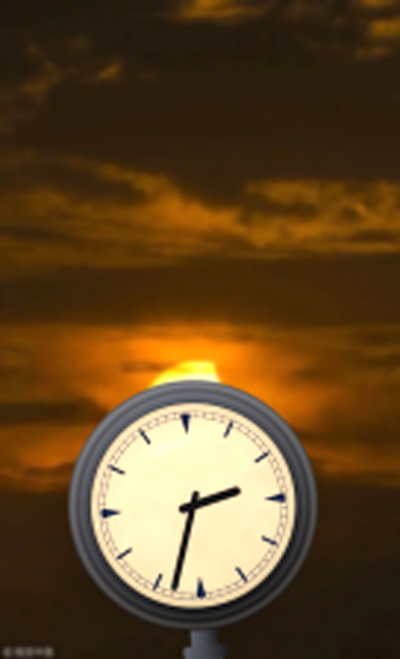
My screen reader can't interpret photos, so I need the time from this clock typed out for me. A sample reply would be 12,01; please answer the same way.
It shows 2,33
